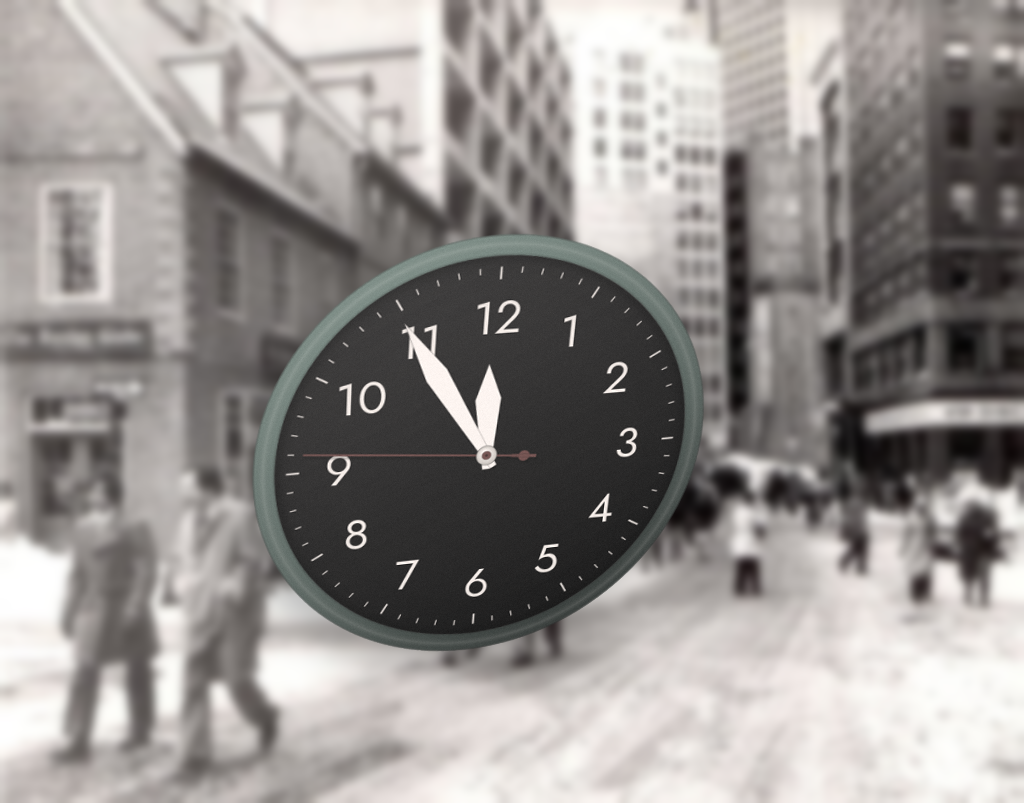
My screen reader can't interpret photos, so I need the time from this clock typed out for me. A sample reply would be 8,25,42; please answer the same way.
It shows 11,54,46
